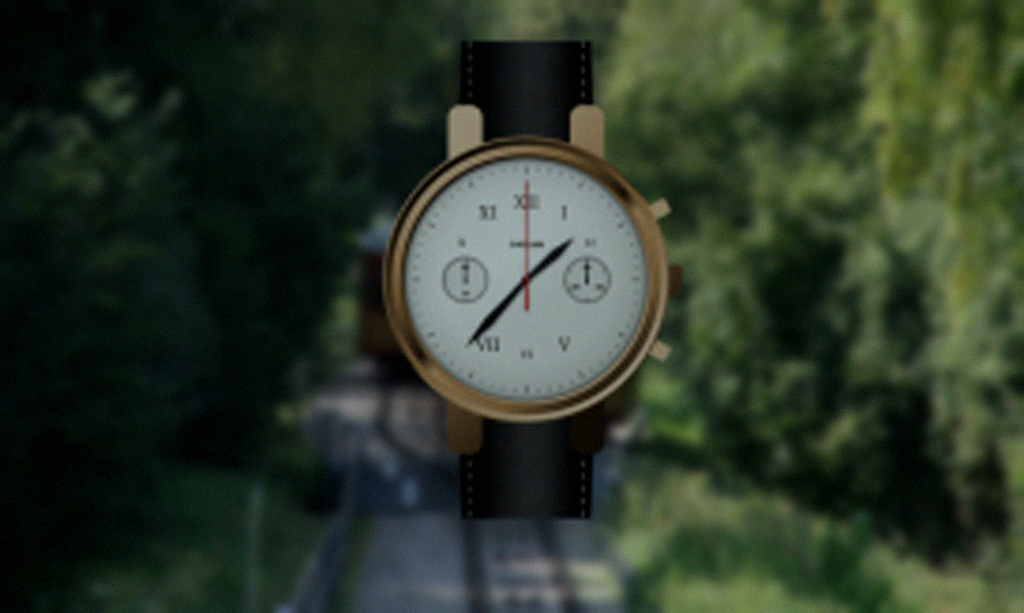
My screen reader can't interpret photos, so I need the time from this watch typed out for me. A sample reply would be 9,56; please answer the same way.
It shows 1,37
